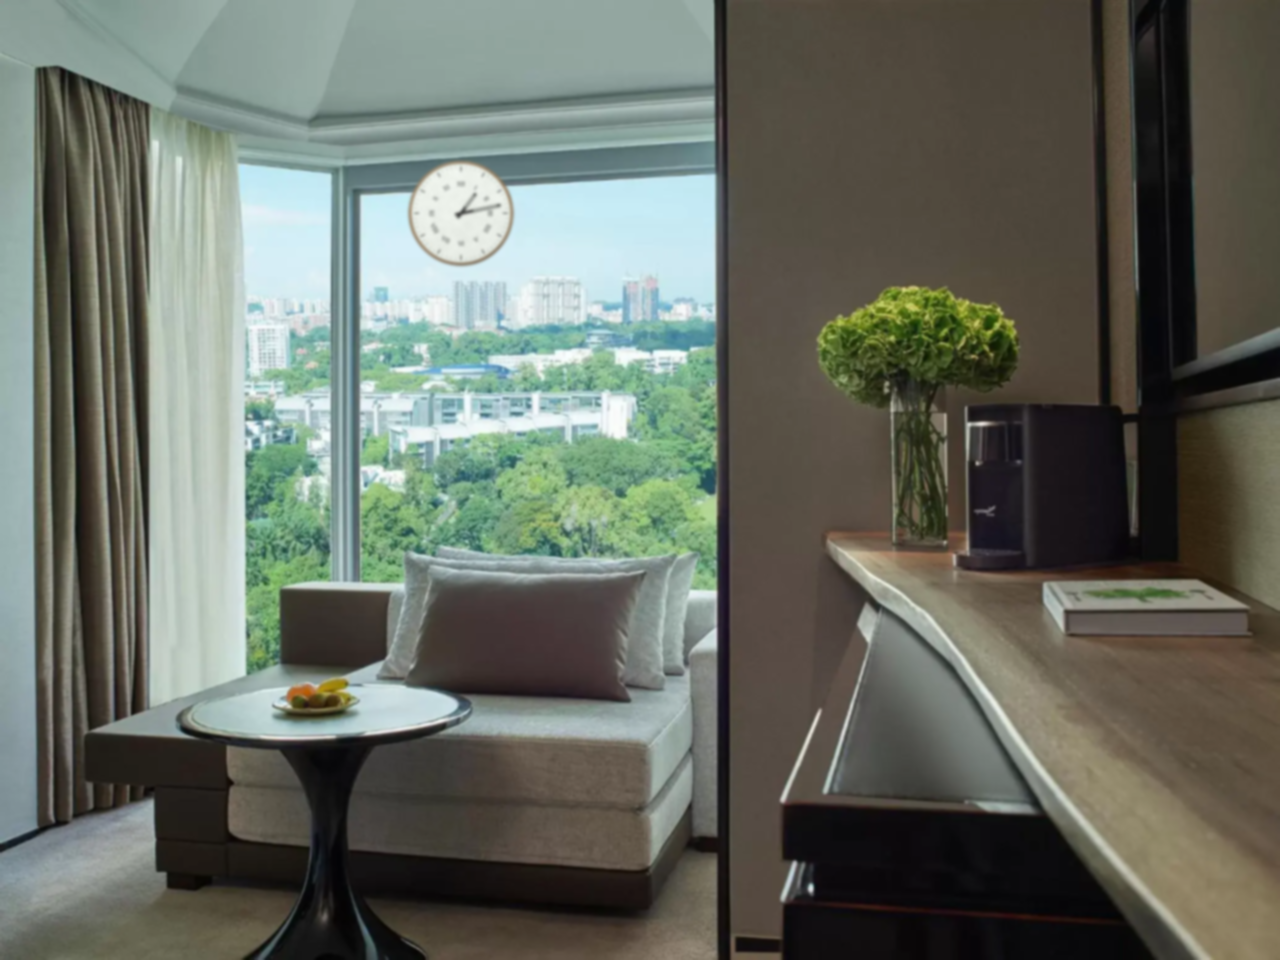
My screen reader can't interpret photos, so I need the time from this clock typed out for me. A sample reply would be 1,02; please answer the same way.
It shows 1,13
